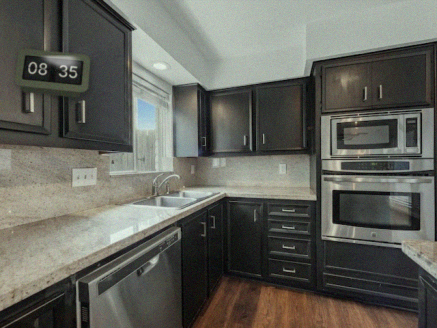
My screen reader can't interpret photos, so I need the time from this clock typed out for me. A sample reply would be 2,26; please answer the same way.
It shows 8,35
